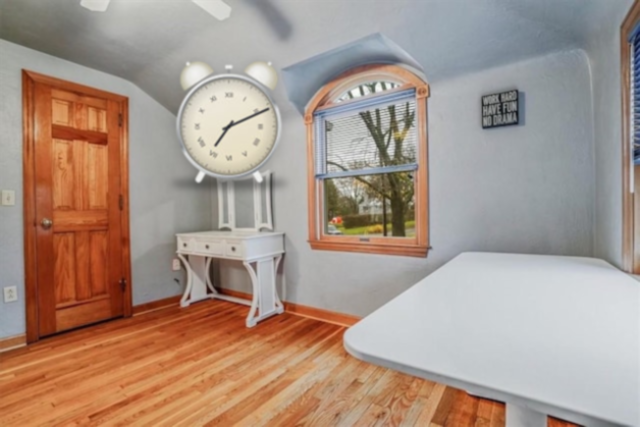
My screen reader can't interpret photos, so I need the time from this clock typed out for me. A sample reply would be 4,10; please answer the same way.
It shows 7,11
